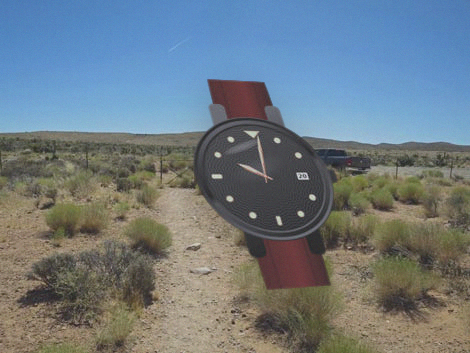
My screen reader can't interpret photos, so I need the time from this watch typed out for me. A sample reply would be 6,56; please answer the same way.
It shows 10,01
